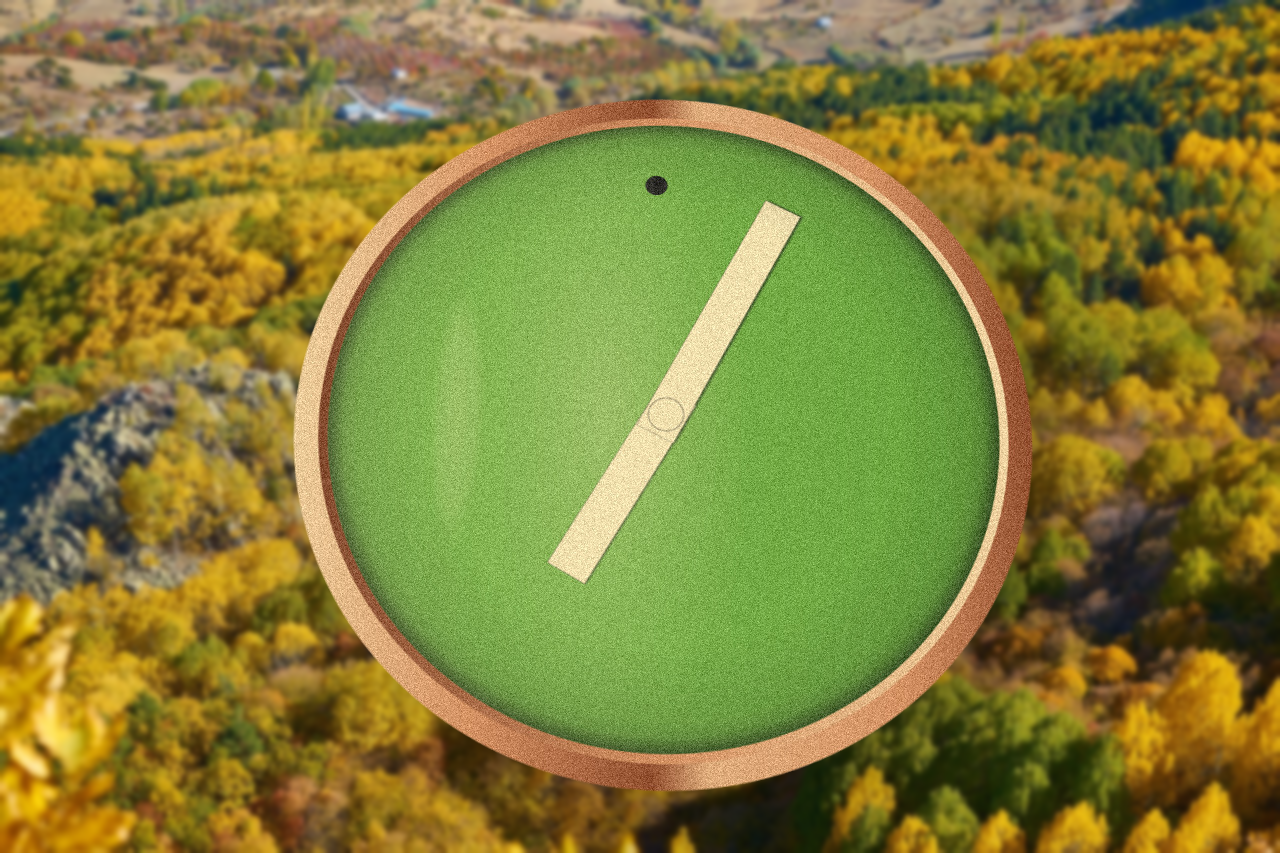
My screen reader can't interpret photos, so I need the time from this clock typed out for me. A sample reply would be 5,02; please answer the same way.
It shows 7,05
